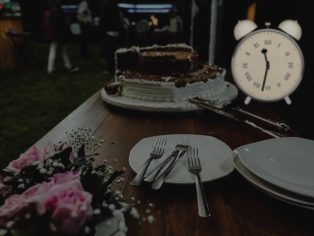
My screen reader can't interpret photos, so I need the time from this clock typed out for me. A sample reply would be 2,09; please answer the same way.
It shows 11,32
